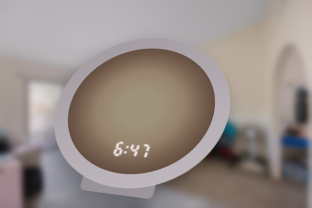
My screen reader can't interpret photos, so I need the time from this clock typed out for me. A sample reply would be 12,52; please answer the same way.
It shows 6,47
